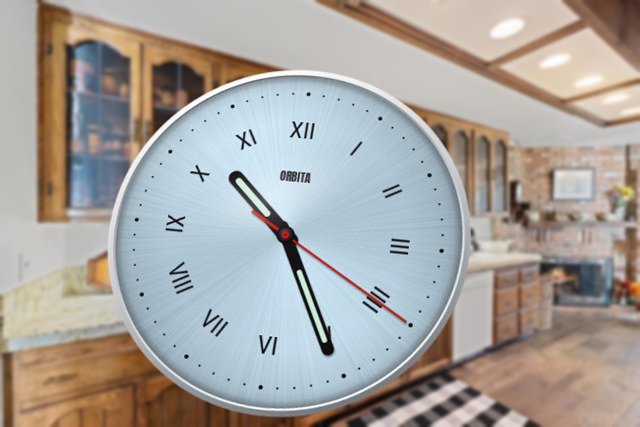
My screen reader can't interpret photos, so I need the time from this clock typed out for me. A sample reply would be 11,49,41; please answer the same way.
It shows 10,25,20
